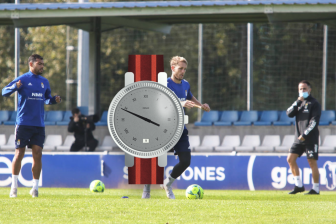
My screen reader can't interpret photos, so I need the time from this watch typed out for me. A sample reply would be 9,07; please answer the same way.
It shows 3,49
